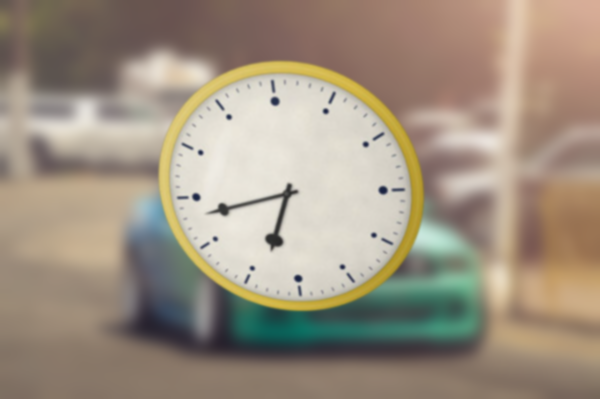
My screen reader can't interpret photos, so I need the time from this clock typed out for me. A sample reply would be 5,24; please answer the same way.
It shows 6,43
